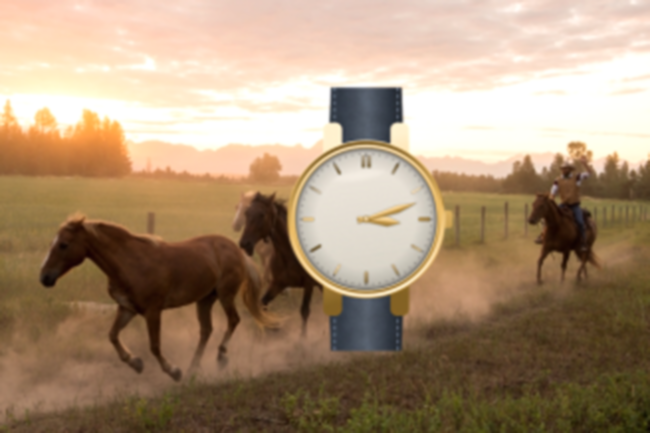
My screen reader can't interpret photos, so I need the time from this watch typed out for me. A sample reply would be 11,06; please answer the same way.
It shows 3,12
